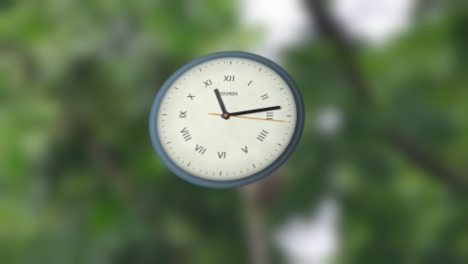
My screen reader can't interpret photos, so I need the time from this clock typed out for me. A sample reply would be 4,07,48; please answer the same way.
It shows 11,13,16
